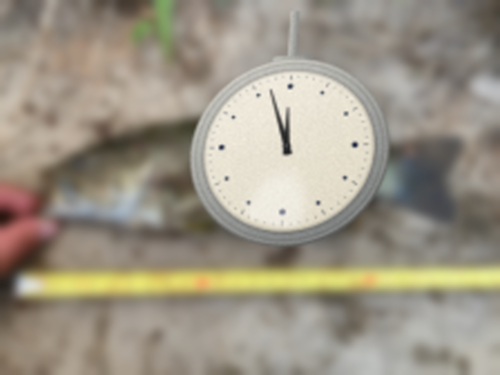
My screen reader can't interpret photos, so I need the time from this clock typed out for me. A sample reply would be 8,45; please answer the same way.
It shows 11,57
